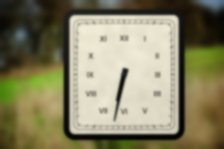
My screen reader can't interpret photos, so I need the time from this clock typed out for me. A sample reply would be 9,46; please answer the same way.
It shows 6,32
